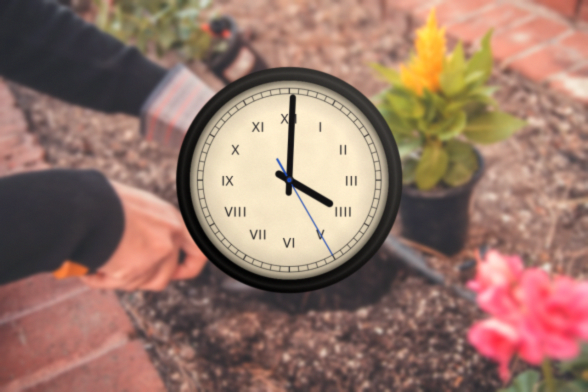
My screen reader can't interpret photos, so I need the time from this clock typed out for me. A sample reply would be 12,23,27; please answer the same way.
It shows 4,00,25
